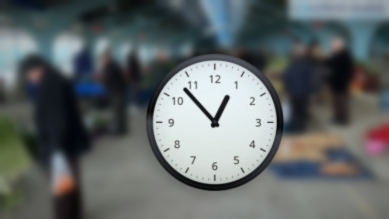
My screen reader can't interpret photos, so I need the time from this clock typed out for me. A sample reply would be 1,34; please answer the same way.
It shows 12,53
